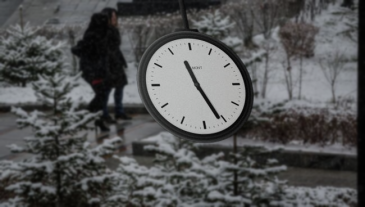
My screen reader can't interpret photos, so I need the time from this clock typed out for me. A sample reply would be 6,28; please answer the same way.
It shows 11,26
